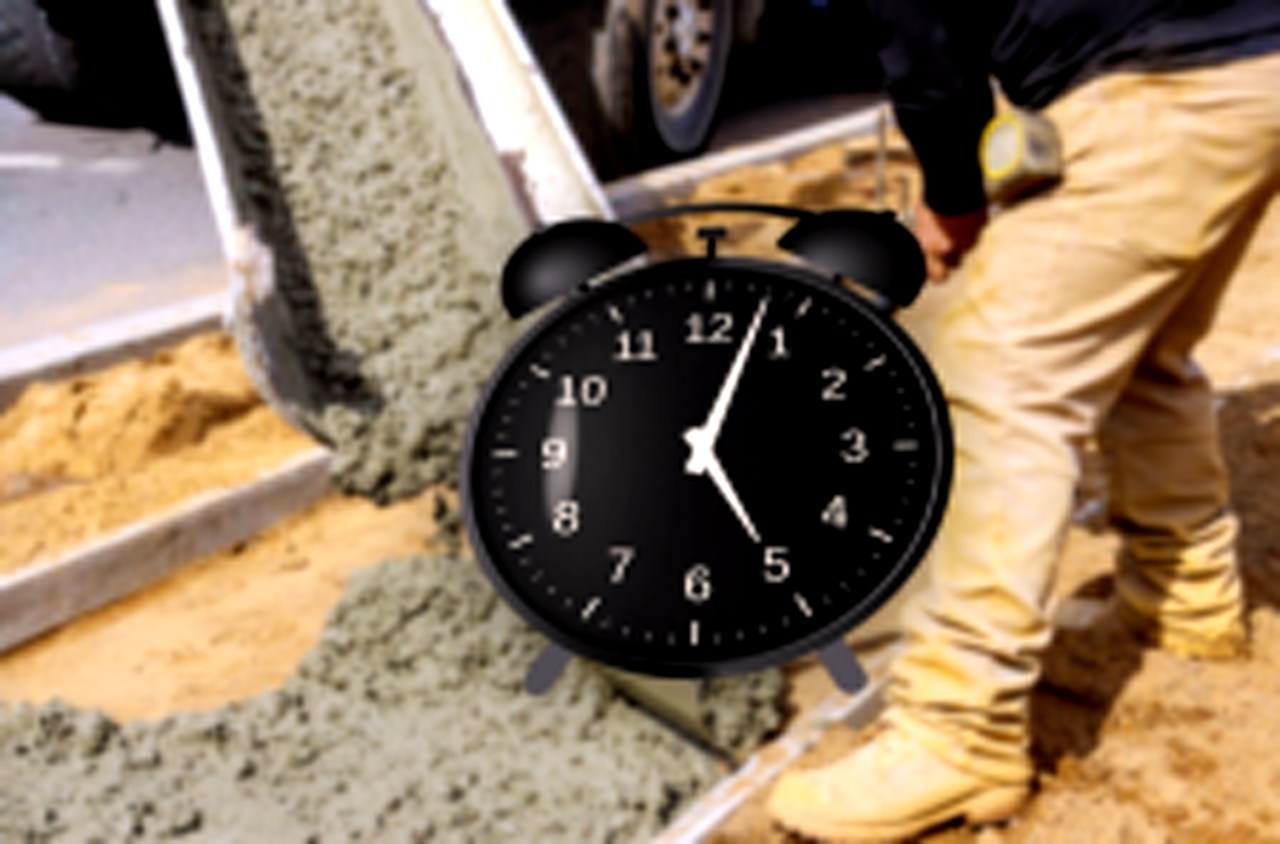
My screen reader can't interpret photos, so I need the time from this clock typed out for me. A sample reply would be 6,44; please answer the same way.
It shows 5,03
